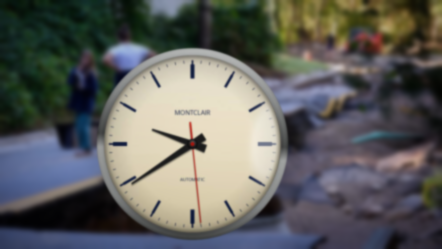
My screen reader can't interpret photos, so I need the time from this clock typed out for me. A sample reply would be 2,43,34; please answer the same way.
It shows 9,39,29
